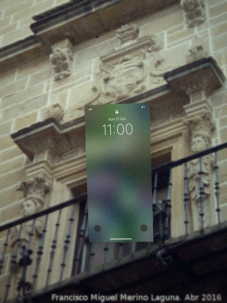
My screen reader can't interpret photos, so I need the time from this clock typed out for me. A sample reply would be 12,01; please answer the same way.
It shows 11,00
